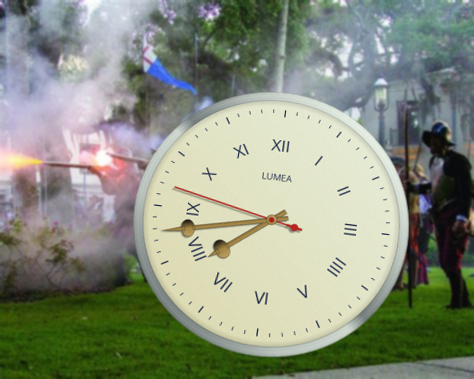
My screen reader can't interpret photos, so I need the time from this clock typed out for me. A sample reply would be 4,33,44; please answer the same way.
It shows 7,42,47
